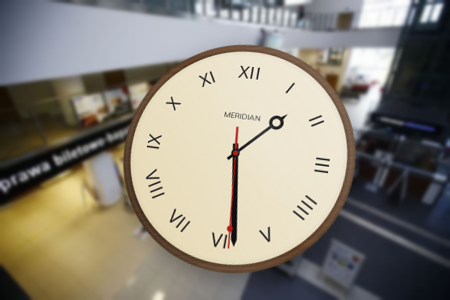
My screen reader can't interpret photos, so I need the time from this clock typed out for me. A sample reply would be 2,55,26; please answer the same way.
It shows 1,28,29
